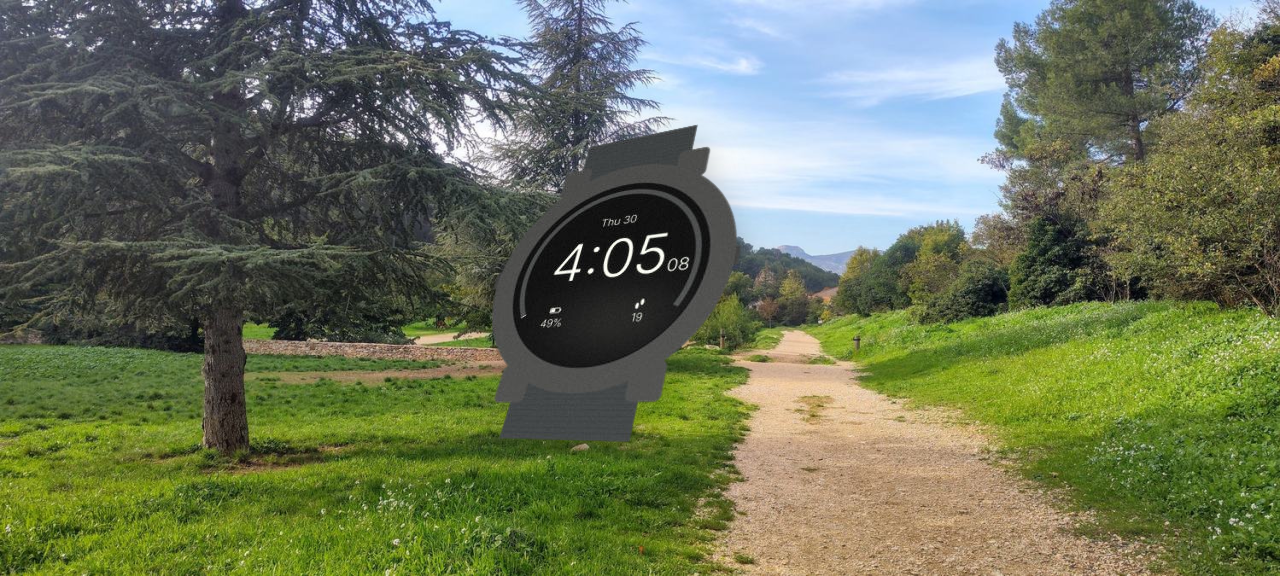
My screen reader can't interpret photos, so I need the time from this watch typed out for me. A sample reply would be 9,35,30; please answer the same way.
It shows 4,05,08
